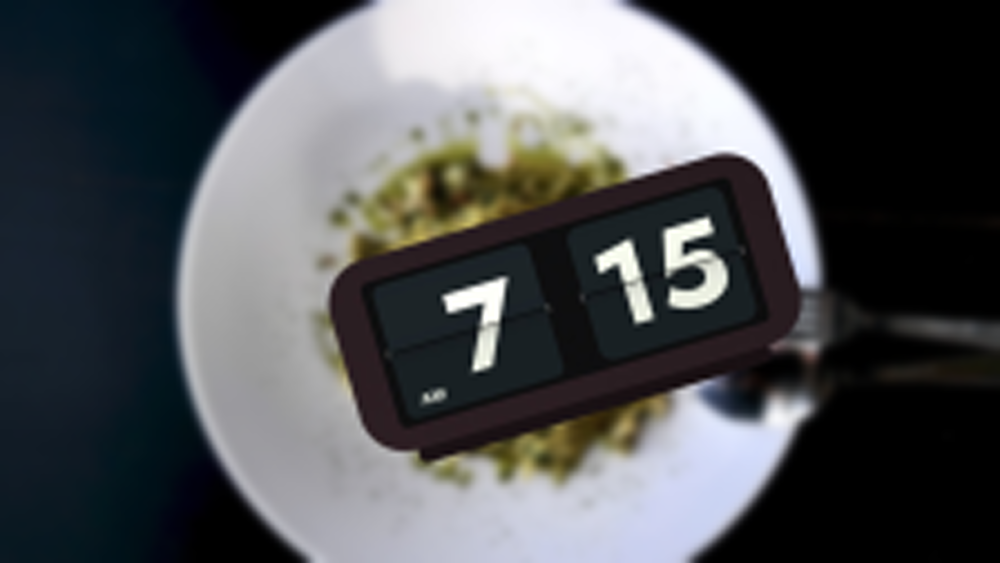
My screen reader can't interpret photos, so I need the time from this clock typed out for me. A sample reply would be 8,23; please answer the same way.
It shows 7,15
